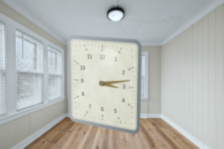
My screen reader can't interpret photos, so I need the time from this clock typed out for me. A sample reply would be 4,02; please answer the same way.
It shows 3,13
